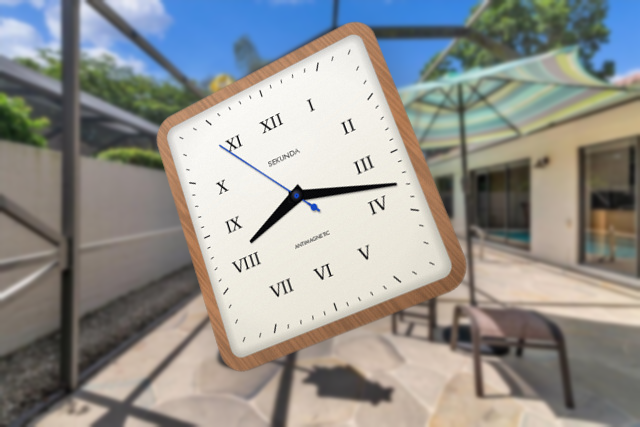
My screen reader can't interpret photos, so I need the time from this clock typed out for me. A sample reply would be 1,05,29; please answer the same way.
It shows 8,17,54
